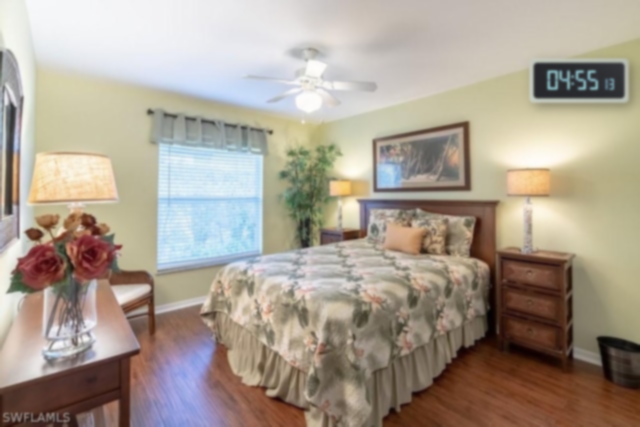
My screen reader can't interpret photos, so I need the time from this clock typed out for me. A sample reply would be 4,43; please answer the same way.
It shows 4,55
